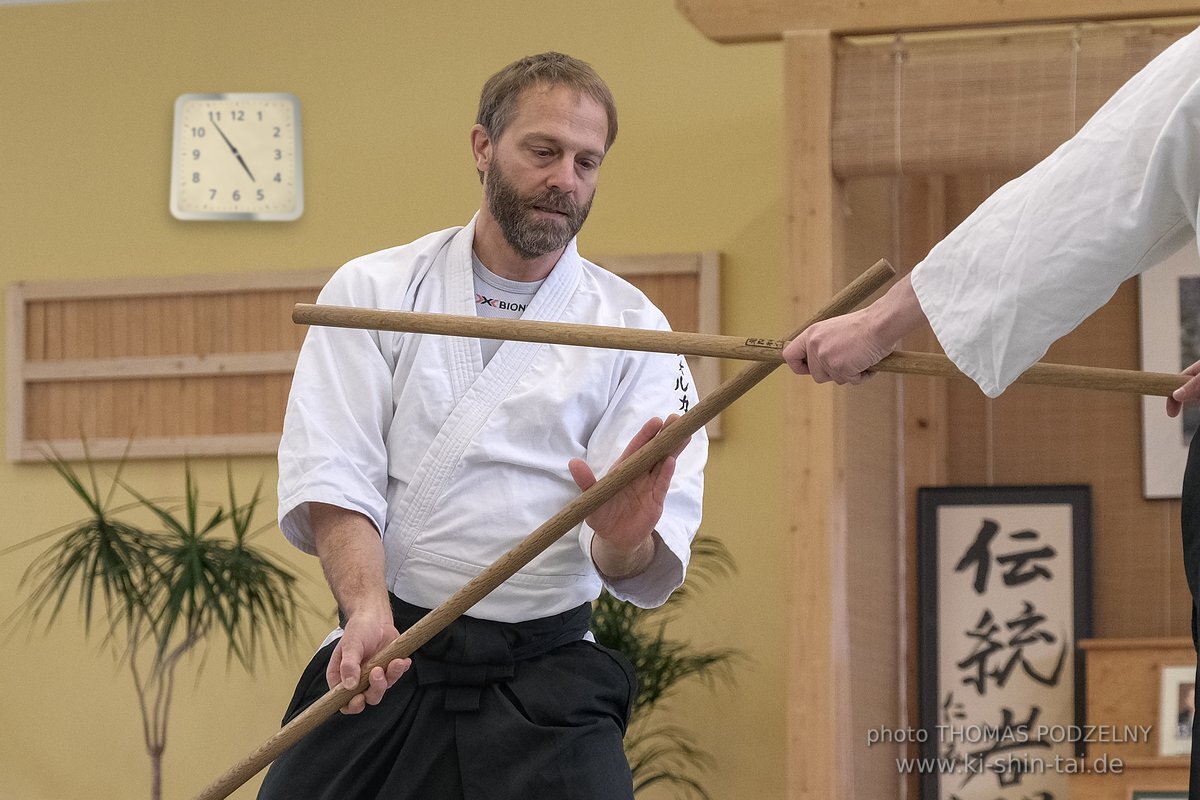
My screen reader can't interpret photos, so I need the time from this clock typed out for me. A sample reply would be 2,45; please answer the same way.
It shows 4,54
